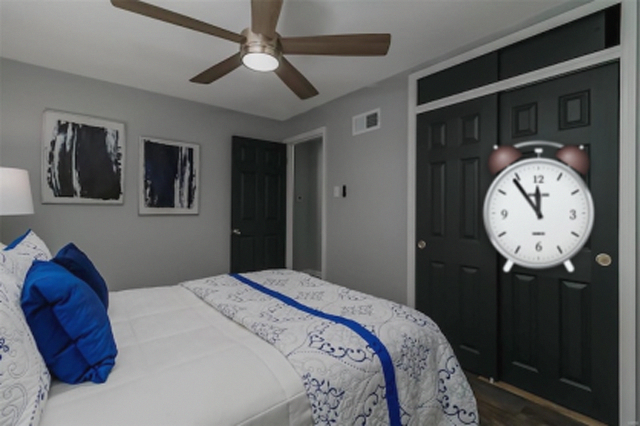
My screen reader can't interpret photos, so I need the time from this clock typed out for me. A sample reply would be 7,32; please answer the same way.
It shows 11,54
